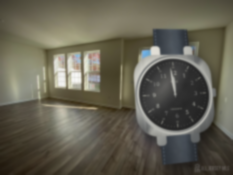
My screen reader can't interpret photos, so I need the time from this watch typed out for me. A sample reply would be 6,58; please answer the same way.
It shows 11,59
